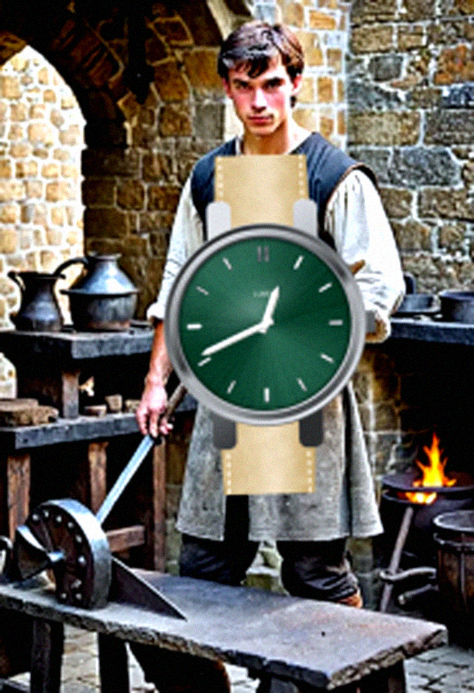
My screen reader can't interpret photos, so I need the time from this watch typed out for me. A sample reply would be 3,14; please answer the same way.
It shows 12,41
